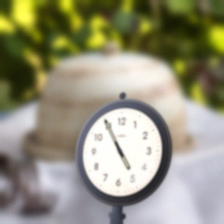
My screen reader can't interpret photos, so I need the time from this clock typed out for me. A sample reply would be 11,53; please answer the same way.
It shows 4,55
